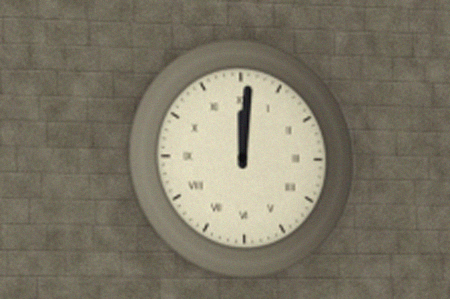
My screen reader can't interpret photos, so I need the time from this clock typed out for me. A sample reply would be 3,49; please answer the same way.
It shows 12,01
